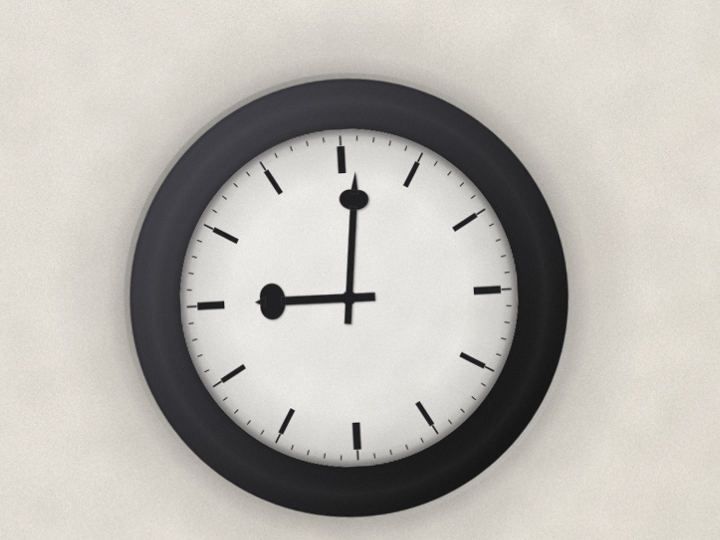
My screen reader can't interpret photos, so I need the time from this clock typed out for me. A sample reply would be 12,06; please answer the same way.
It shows 9,01
